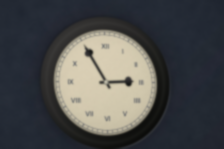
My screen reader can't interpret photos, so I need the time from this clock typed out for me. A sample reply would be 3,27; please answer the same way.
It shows 2,55
